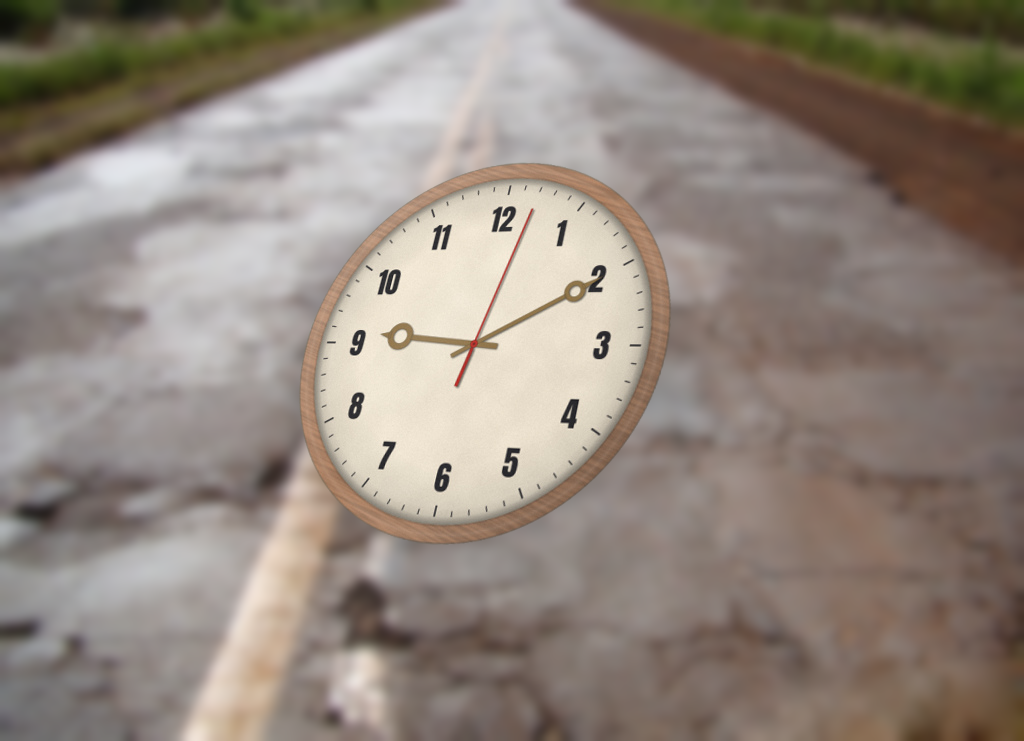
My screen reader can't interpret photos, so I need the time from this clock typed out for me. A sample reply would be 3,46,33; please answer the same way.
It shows 9,10,02
